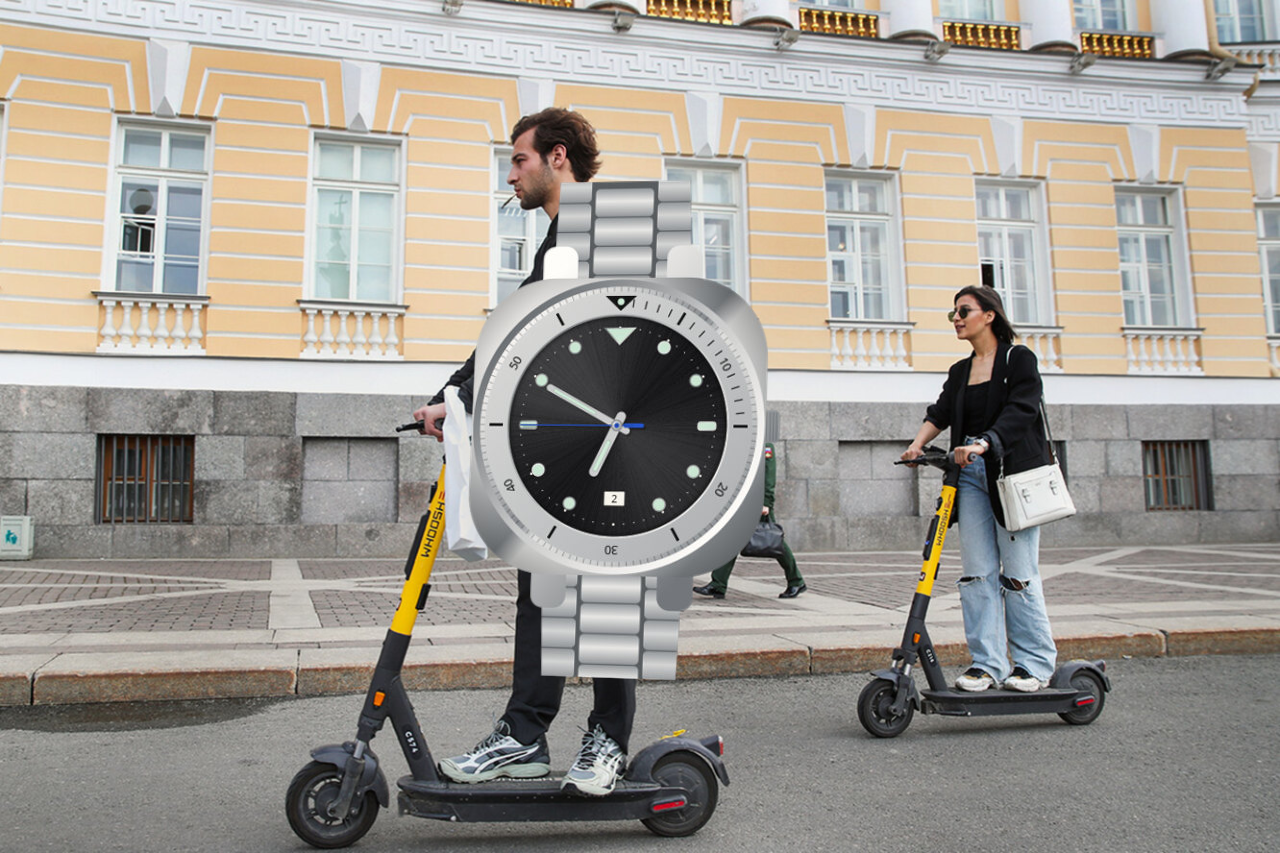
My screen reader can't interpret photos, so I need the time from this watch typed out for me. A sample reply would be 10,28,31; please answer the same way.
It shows 6,49,45
